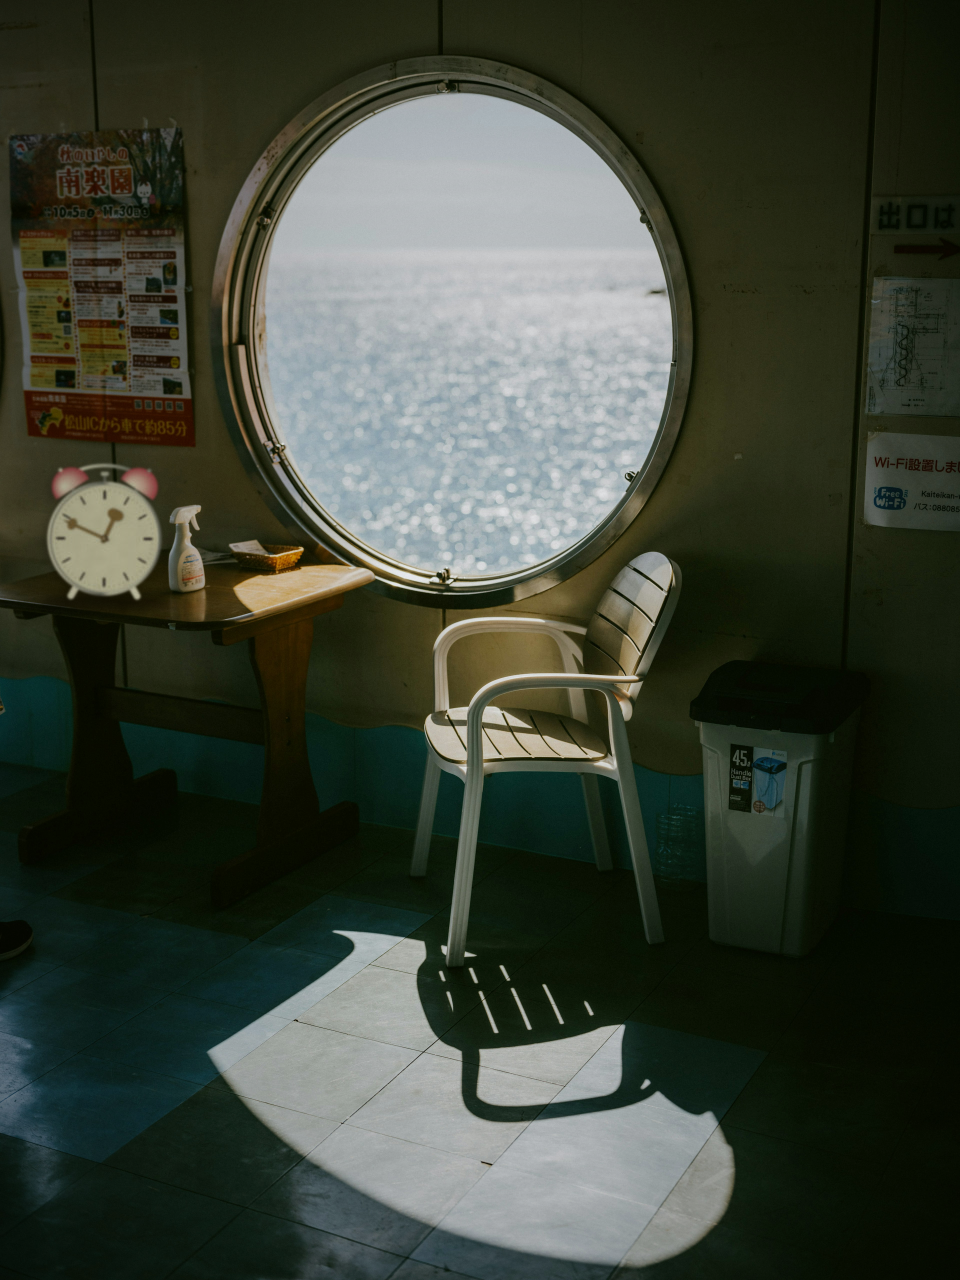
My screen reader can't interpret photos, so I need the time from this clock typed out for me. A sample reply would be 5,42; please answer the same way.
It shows 12,49
